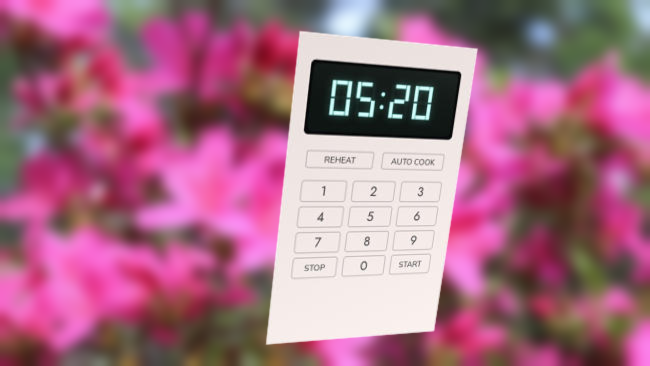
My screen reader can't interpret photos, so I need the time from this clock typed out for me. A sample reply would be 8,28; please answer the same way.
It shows 5,20
